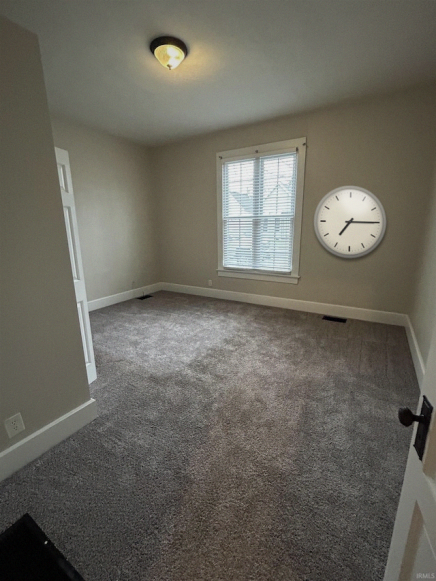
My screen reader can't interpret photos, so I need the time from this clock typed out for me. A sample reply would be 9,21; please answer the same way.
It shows 7,15
